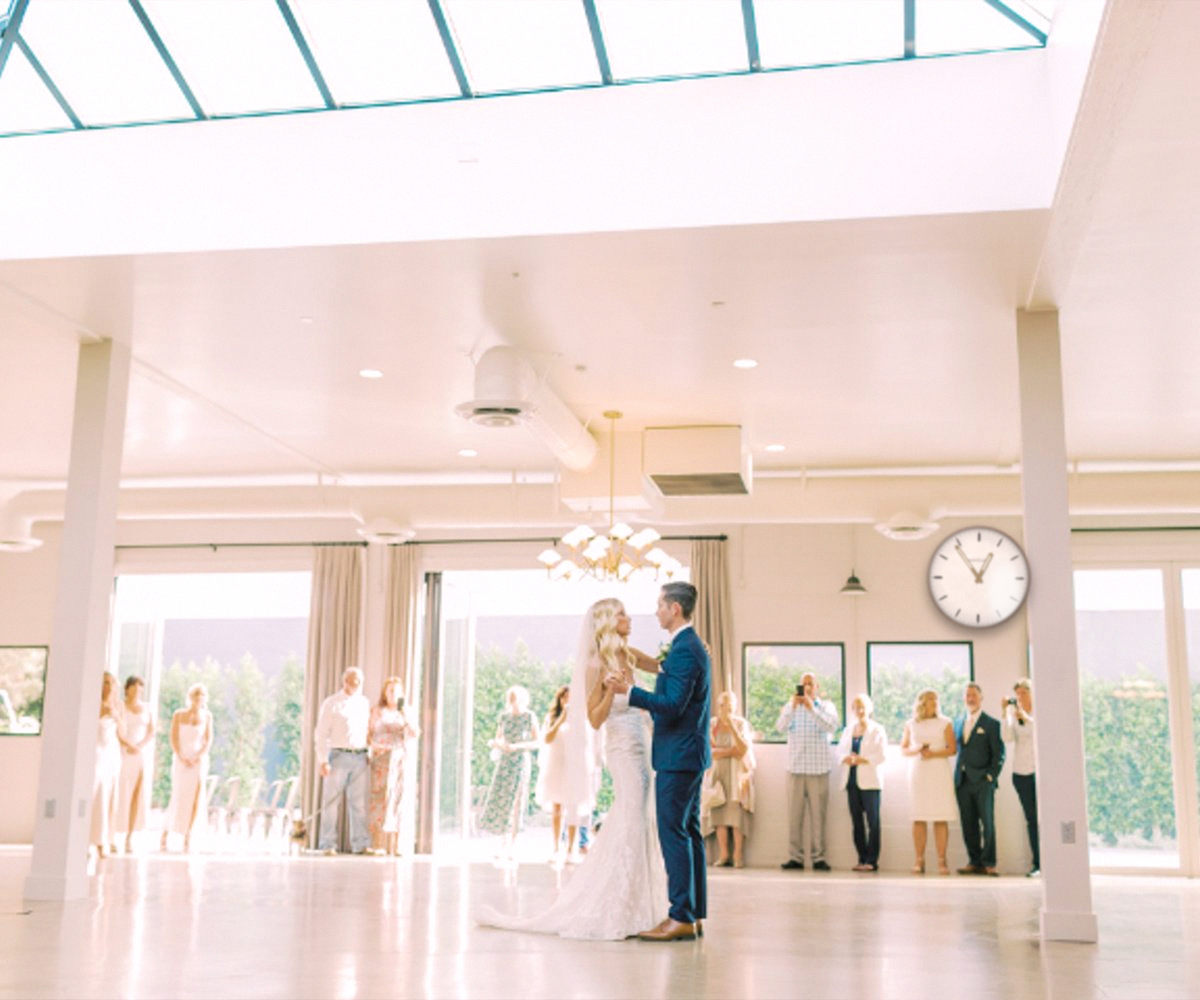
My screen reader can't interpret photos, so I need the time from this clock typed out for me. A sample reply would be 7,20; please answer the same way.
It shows 12,54
